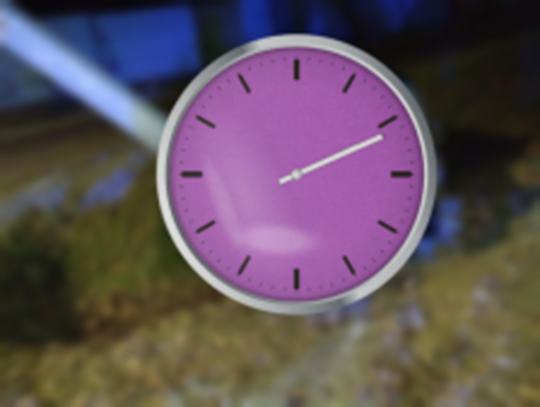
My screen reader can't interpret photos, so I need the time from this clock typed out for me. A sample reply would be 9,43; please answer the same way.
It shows 2,11
